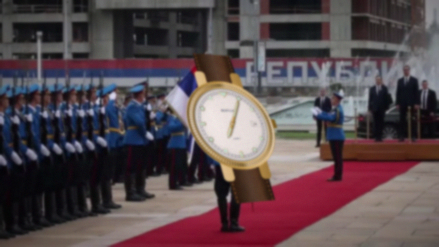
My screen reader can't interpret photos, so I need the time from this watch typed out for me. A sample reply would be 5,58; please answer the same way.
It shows 7,05
